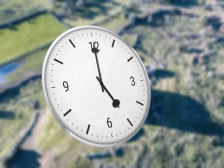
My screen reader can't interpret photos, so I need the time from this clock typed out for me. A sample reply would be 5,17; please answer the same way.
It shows 5,00
